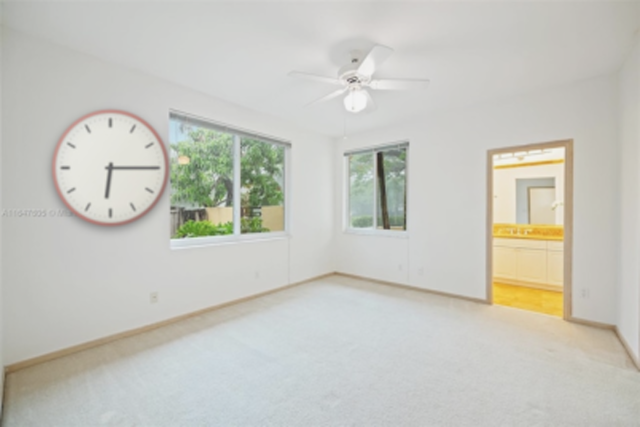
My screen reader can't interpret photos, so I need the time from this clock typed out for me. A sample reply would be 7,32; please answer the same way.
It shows 6,15
